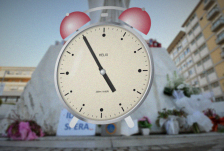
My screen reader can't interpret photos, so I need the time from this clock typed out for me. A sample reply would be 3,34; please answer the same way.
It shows 4,55
